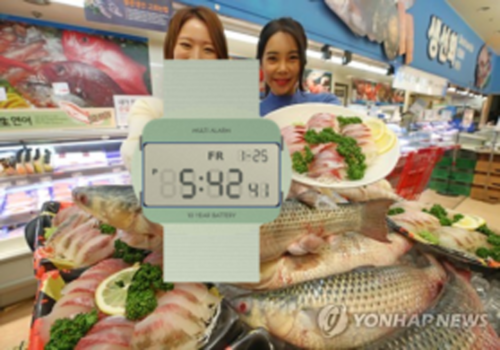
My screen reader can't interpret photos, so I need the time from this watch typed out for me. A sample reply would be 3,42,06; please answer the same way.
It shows 5,42,41
